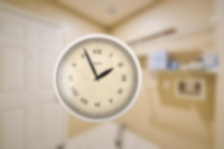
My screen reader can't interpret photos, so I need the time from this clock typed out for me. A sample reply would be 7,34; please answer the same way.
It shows 1,56
